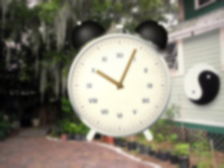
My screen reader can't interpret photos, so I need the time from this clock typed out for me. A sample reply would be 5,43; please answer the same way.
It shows 10,04
